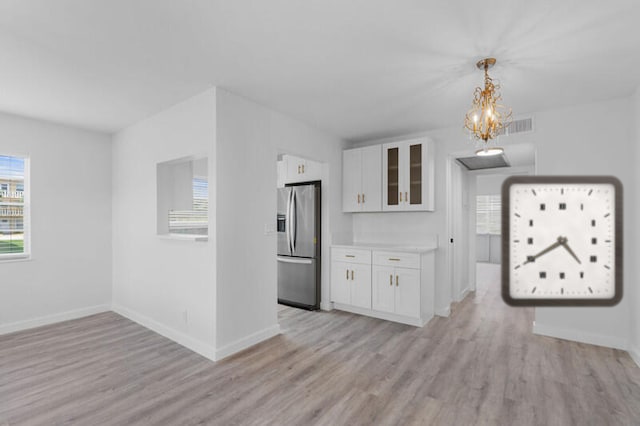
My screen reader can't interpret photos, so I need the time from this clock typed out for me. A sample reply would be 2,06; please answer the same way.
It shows 4,40
